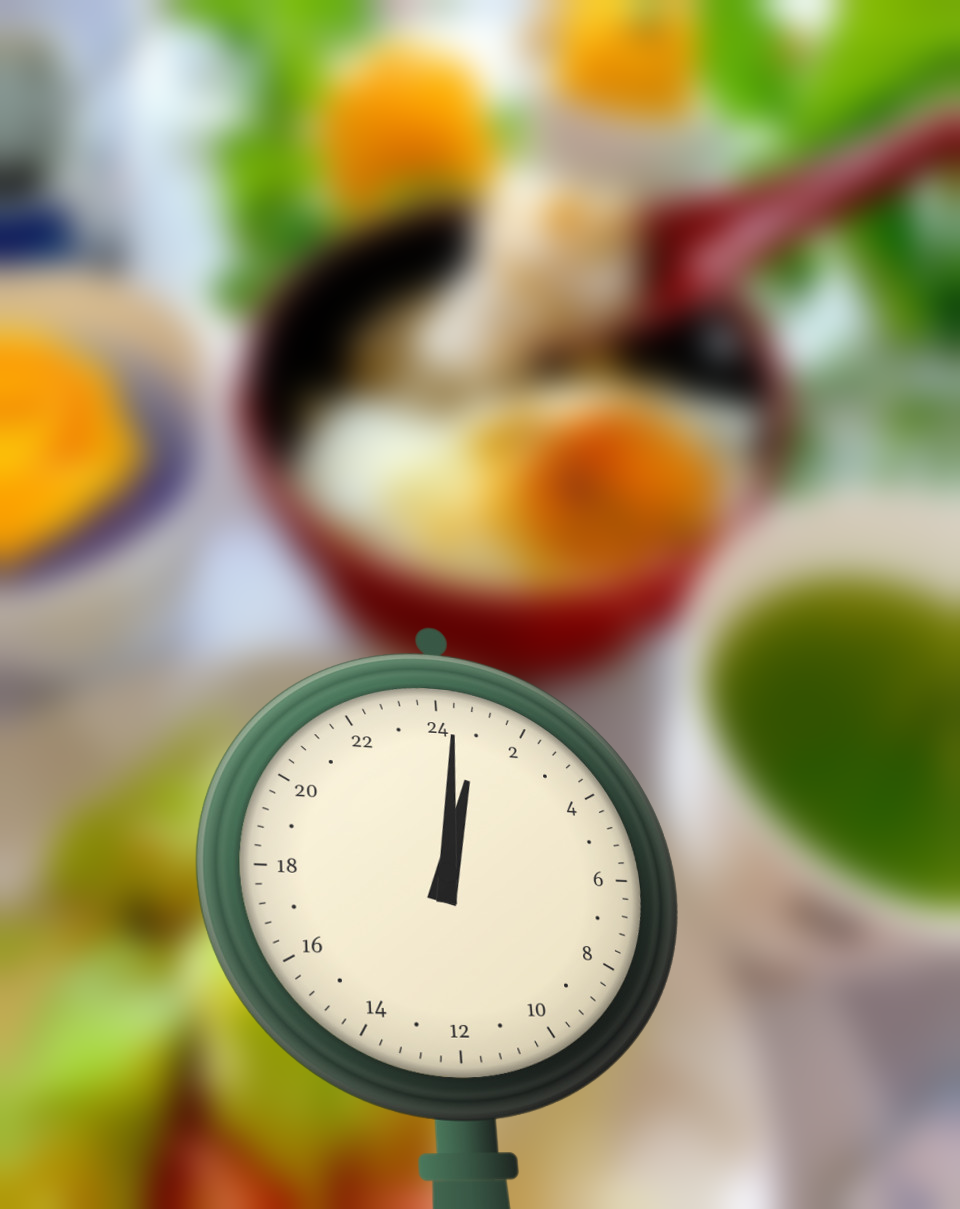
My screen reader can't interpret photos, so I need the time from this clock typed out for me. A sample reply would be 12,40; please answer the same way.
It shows 1,01
